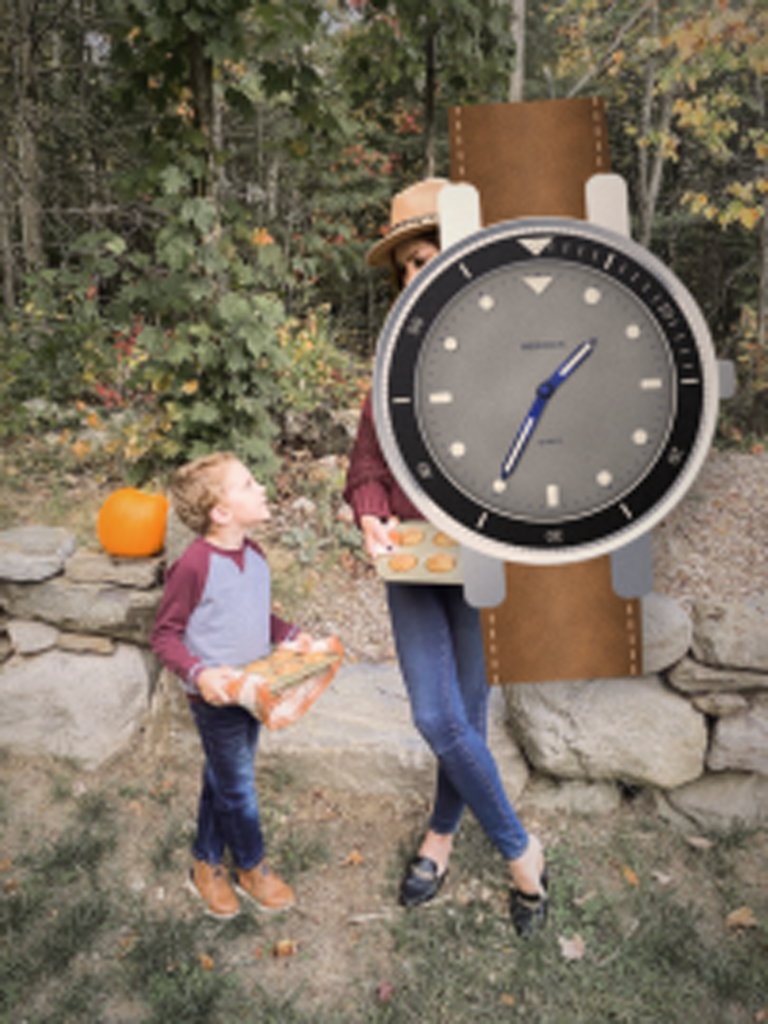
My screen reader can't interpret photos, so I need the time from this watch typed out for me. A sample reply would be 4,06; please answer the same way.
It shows 1,35
